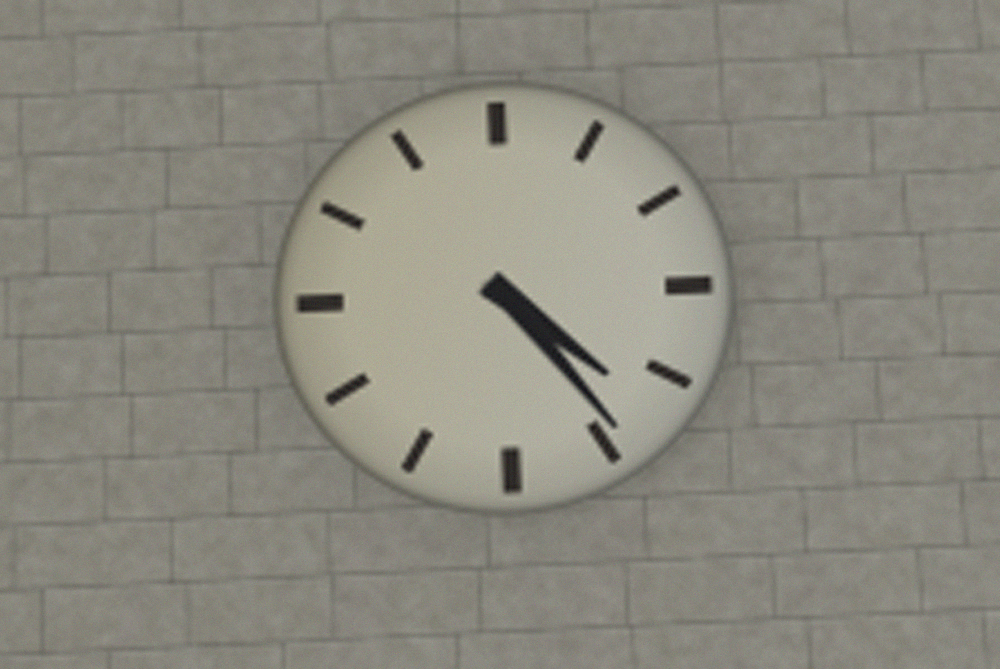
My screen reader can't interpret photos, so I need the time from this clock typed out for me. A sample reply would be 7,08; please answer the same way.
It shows 4,24
